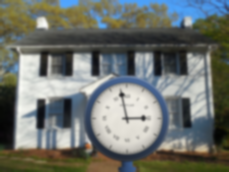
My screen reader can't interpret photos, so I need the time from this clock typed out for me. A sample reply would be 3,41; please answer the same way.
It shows 2,58
